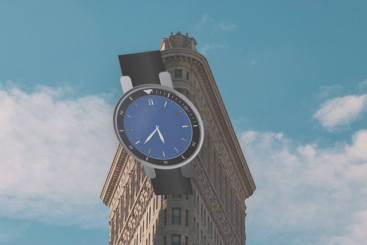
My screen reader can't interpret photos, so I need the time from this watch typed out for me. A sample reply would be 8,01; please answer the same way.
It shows 5,38
